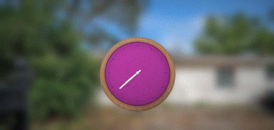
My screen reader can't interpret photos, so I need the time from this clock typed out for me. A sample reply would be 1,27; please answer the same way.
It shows 7,38
